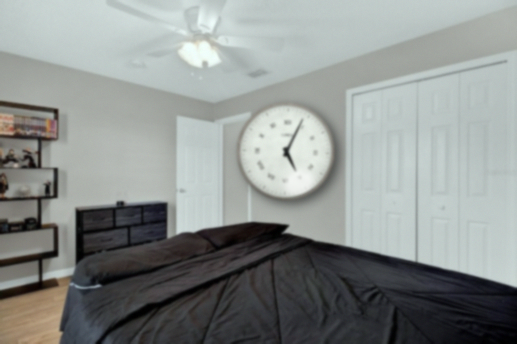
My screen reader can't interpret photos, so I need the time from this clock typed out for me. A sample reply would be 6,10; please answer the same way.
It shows 5,04
